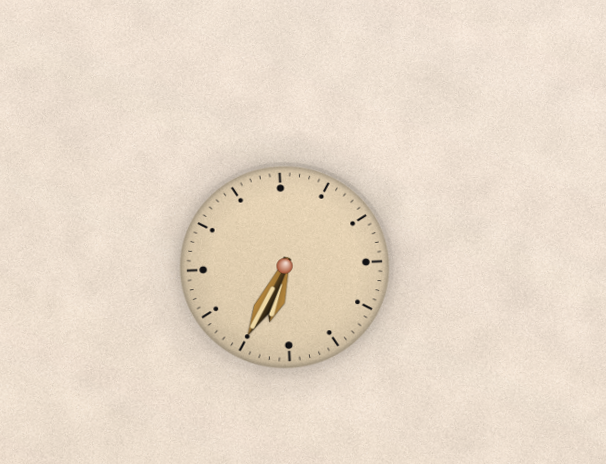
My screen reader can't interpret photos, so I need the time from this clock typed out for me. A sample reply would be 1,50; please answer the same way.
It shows 6,35
